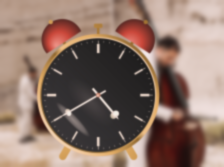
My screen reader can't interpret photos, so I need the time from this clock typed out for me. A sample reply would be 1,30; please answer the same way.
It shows 4,40
